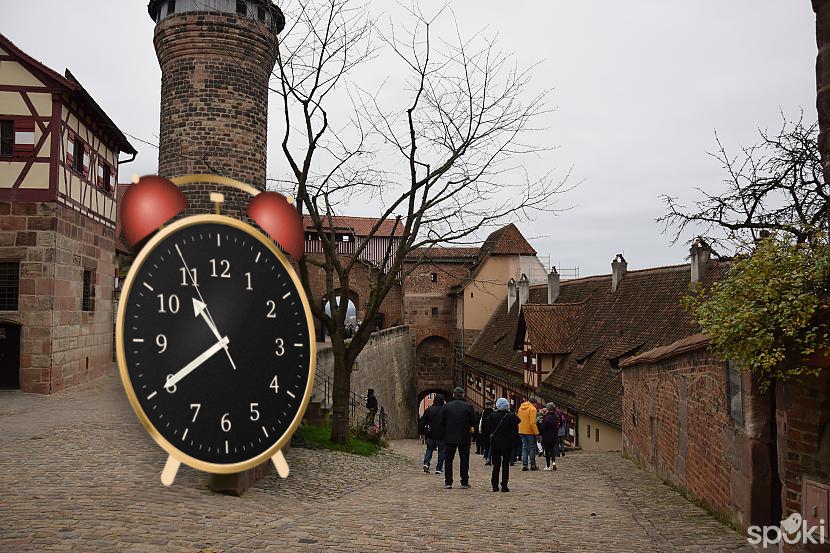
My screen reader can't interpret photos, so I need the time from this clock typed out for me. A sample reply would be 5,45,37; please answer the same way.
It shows 10,39,55
